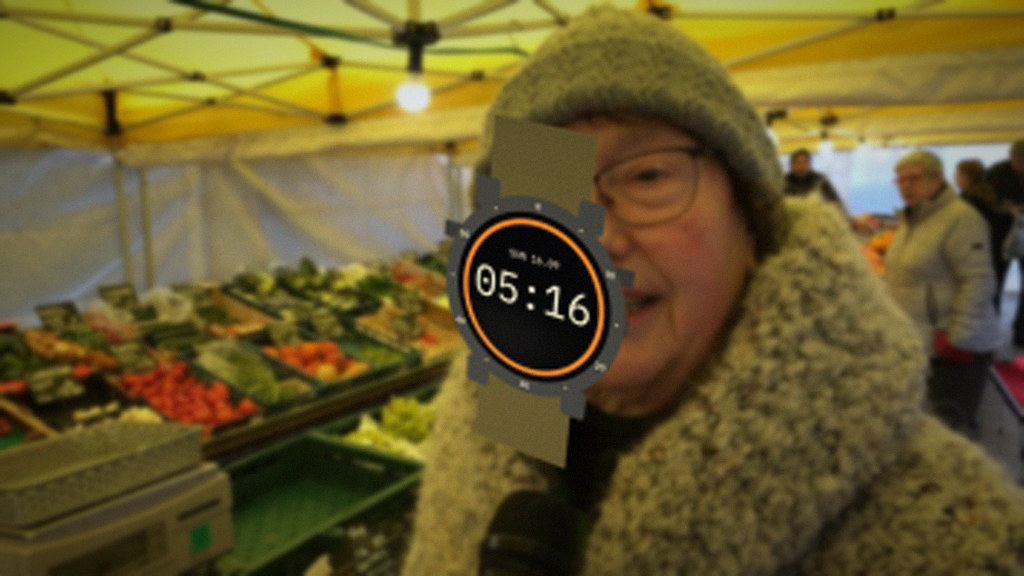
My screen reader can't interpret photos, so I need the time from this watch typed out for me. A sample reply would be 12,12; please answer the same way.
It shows 5,16
